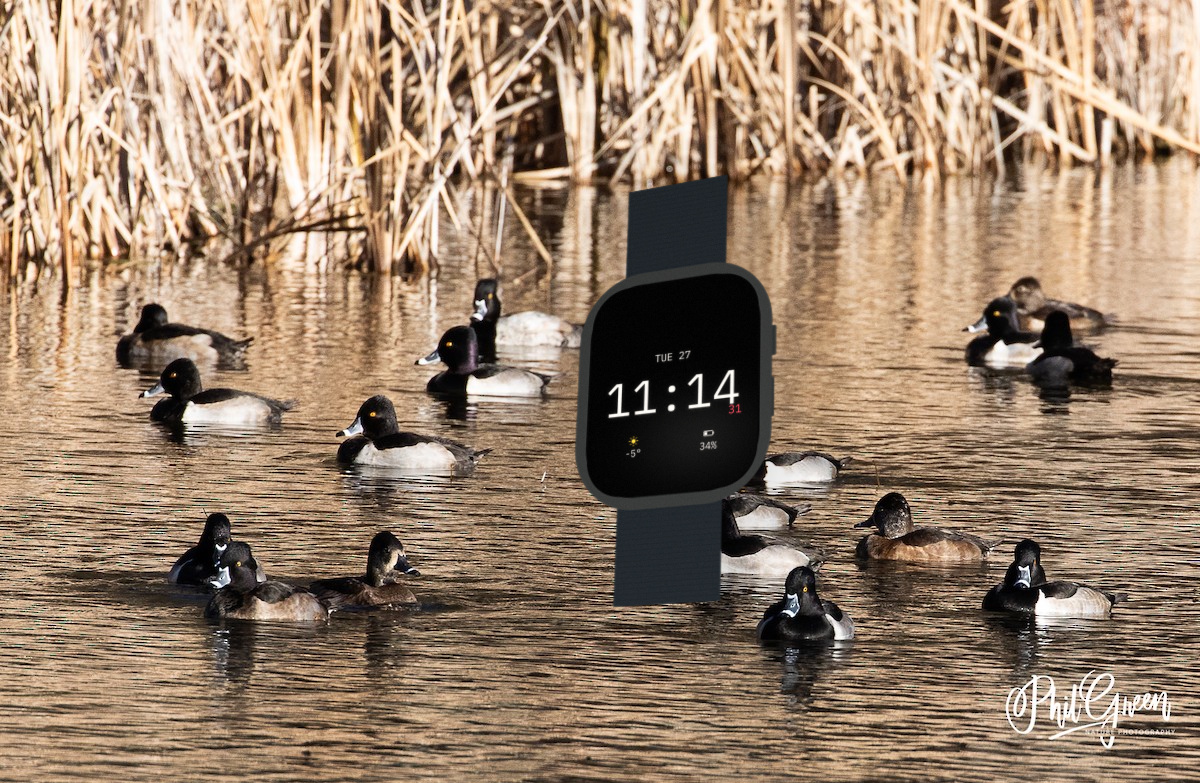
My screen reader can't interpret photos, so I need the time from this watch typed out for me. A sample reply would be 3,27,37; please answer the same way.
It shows 11,14,31
